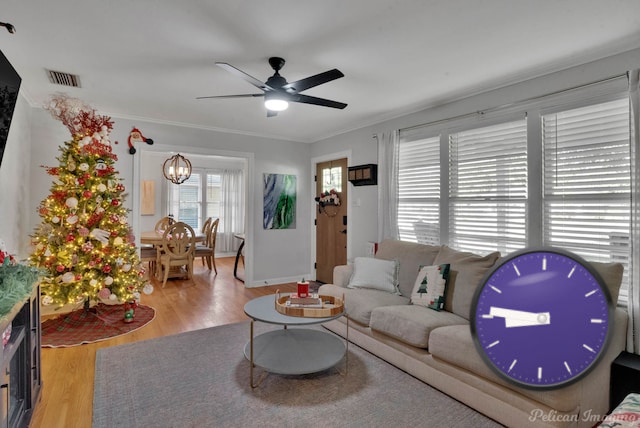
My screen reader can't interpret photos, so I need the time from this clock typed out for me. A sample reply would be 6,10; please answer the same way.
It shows 8,46
